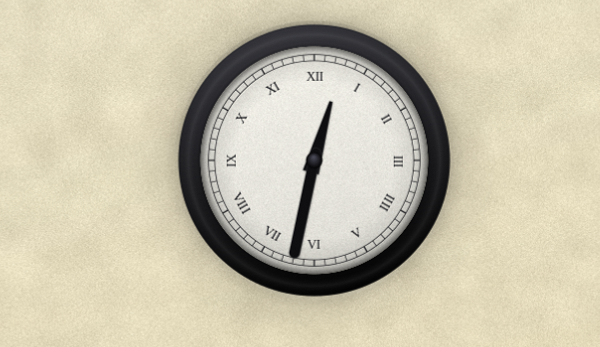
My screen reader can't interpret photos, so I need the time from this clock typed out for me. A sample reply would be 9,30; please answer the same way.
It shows 12,32
